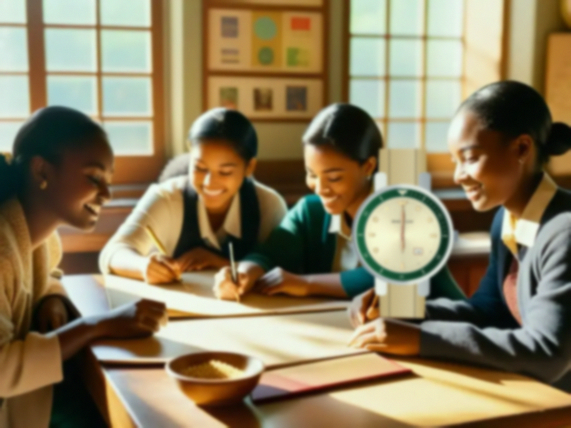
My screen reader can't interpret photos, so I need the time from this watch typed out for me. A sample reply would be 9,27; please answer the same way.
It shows 6,00
